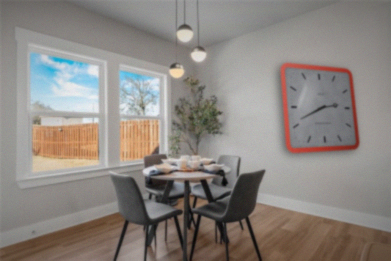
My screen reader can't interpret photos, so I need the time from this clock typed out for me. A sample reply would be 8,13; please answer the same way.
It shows 2,41
